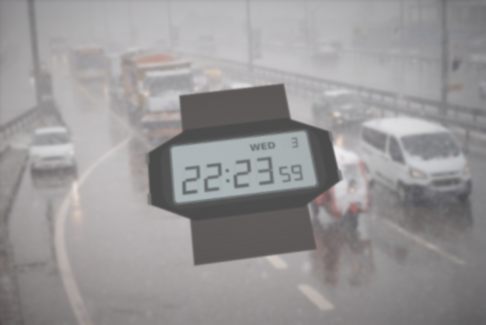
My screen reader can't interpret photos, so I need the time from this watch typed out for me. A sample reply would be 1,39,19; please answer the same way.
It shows 22,23,59
